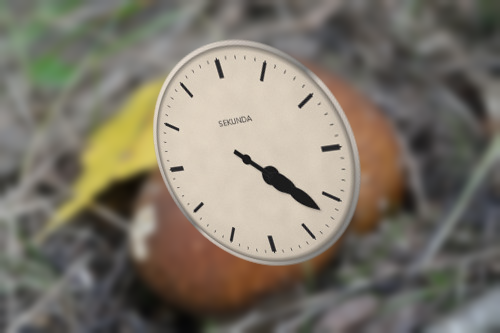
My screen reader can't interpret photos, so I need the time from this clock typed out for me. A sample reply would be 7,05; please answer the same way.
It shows 4,22
